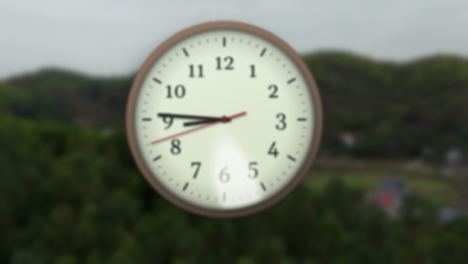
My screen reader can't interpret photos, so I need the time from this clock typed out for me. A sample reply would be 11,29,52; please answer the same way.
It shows 8,45,42
